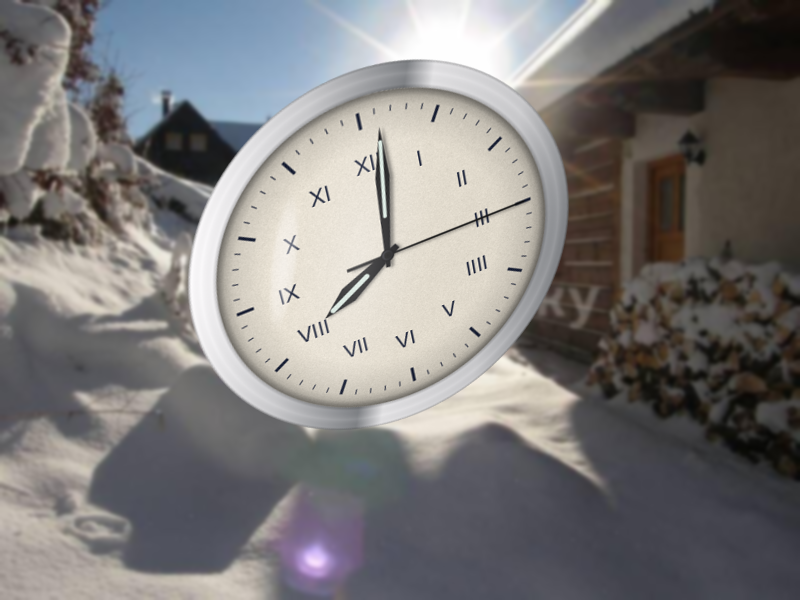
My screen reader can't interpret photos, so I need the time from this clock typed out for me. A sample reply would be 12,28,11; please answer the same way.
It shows 8,01,15
